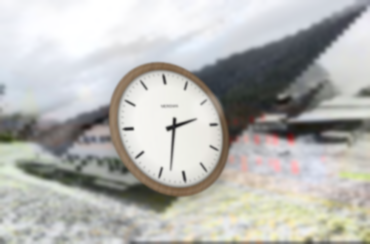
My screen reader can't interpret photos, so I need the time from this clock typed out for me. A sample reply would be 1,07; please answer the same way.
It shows 2,33
